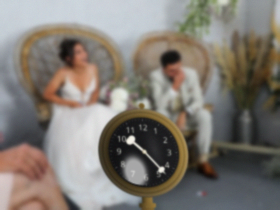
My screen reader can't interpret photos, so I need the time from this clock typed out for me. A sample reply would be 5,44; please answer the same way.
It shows 10,23
